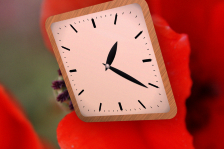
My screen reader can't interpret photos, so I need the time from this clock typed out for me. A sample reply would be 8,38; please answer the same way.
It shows 1,21
